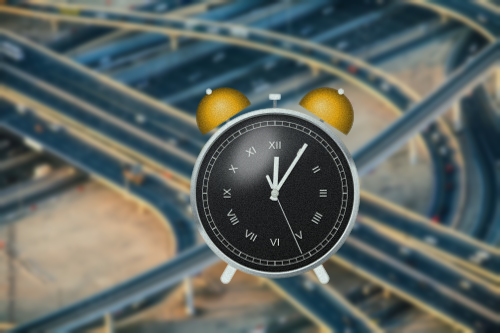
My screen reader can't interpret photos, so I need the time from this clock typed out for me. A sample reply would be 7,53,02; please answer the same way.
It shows 12,05,26
